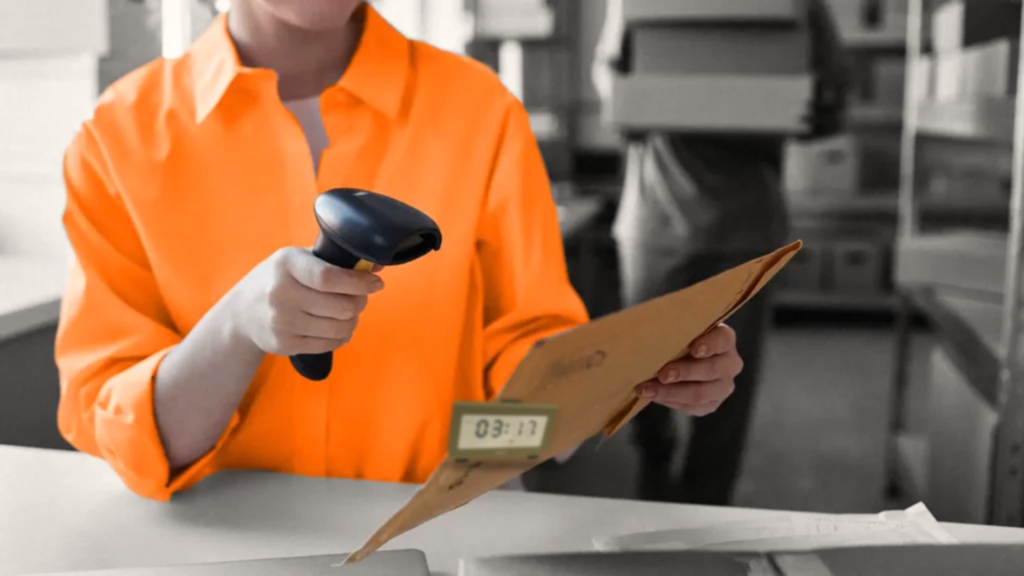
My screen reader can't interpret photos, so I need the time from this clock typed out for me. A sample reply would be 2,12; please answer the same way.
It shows 3,17
